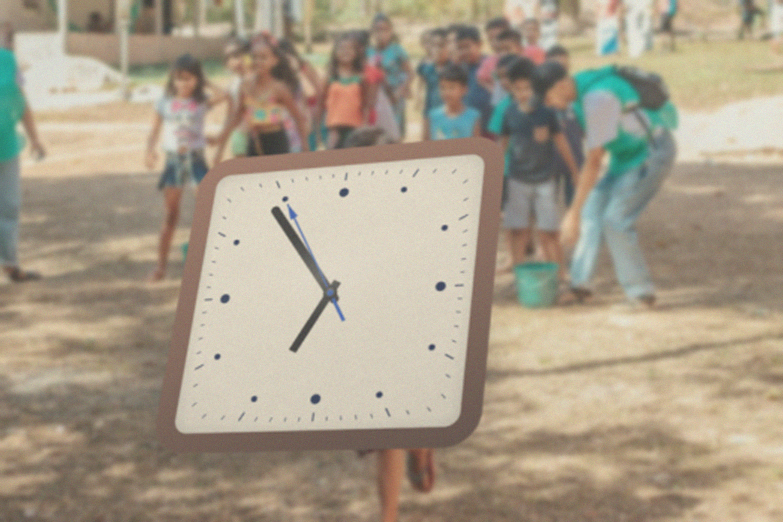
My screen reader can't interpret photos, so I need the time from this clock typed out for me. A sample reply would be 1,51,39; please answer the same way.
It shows 6,53,55
